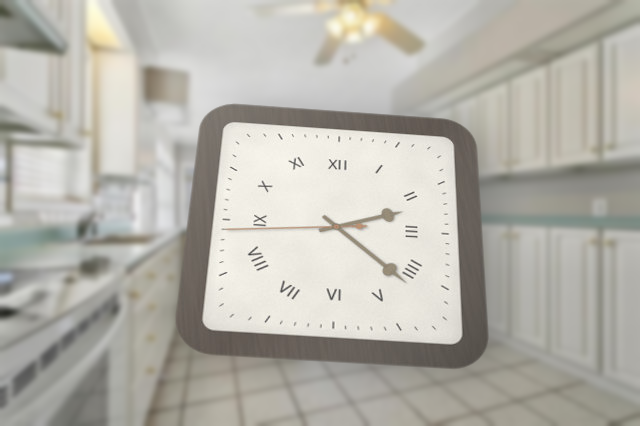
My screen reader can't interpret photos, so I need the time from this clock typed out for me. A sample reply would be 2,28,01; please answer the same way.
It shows 2,21,44
